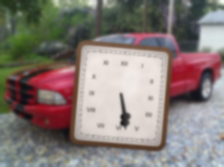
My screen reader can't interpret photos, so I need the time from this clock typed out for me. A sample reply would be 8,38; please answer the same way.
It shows 5,28
